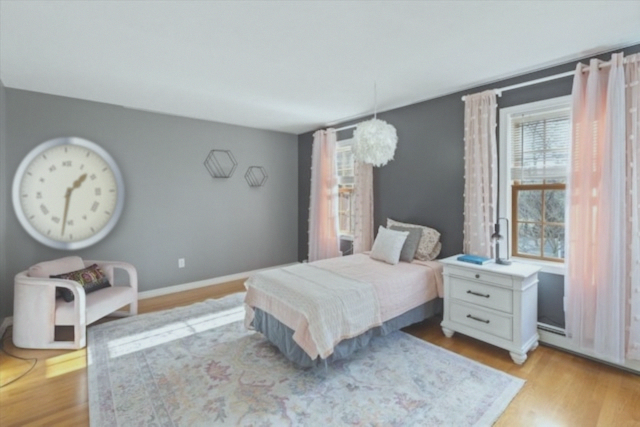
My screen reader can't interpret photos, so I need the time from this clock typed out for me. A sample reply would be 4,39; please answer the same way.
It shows 1,32
